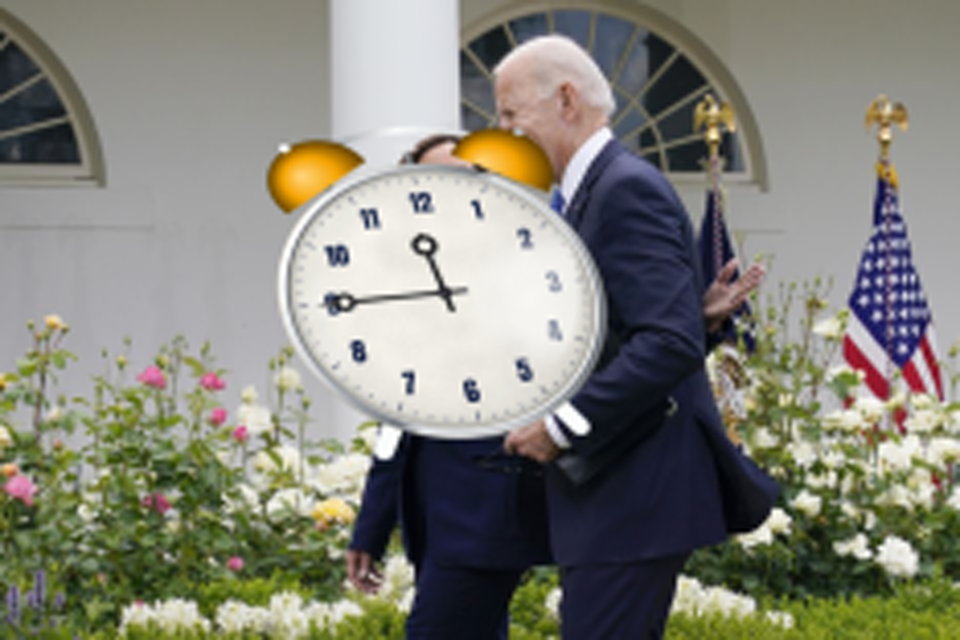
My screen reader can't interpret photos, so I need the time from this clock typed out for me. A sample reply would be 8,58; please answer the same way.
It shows 11,45
